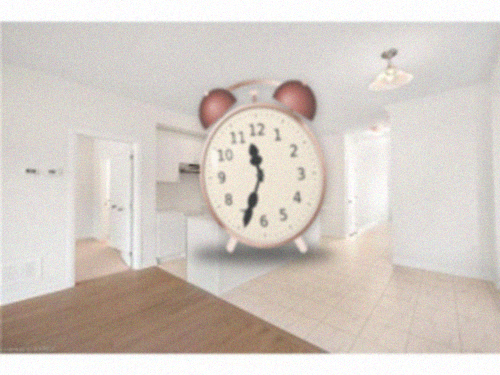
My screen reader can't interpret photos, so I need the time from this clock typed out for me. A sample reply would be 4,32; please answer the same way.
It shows 11,34
